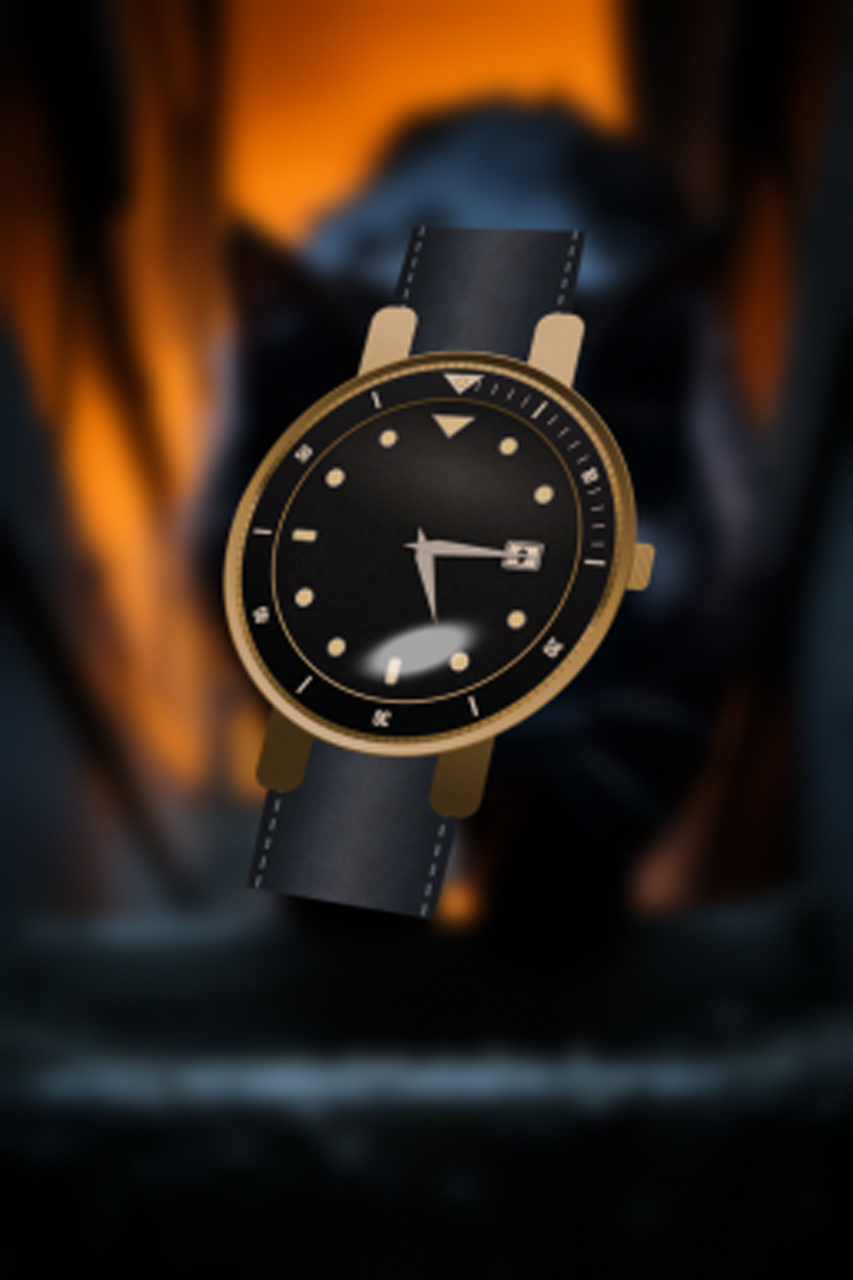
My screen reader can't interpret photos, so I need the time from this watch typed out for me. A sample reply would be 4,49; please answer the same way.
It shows 5,15
